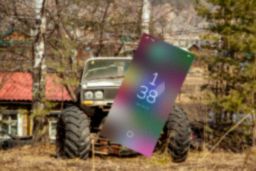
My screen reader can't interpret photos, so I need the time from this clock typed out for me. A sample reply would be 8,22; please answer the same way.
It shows 1,38
